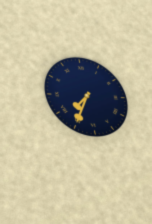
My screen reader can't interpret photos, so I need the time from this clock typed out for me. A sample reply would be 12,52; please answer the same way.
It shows 7,35
